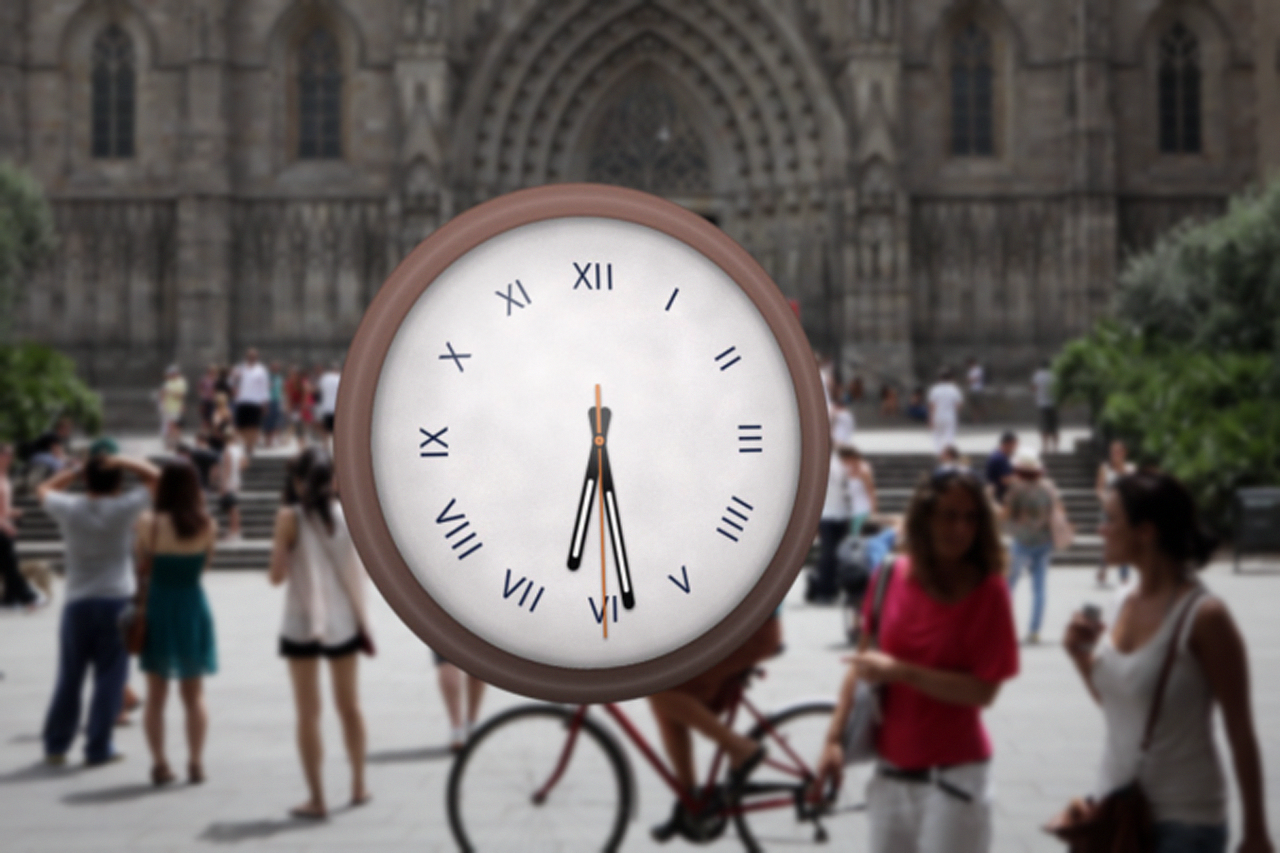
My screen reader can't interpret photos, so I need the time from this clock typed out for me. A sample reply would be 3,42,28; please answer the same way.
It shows 6,28,30
